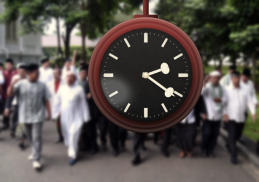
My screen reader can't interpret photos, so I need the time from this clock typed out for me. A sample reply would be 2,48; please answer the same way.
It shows 2,21
